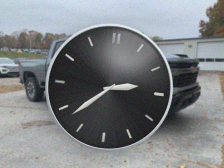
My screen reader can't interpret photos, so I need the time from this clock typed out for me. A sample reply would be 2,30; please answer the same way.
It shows 2,38
